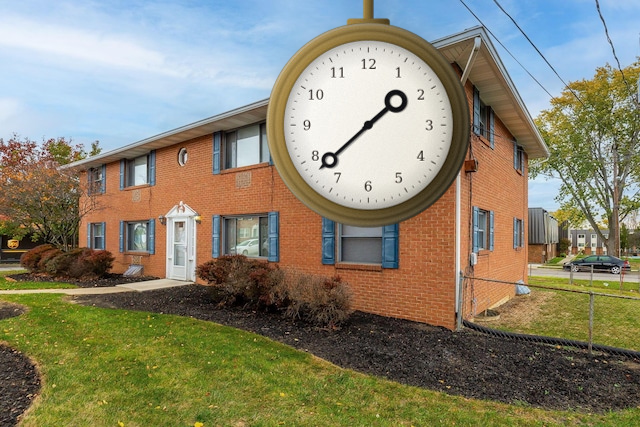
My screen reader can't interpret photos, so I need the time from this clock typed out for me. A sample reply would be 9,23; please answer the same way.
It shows 1,38
